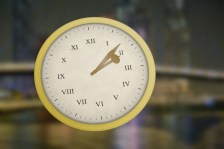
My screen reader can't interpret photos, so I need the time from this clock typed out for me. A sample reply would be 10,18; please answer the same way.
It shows 2,08
